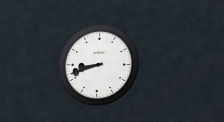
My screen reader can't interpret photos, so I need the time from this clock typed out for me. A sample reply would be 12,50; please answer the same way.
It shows 8,42
